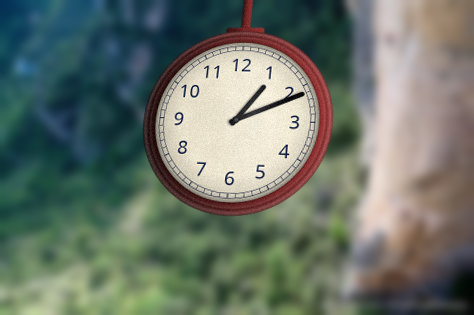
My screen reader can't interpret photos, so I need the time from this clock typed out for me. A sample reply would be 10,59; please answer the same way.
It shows 1,11
